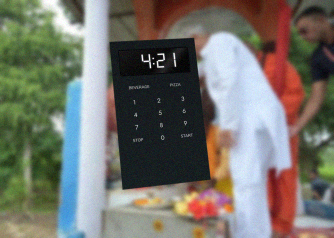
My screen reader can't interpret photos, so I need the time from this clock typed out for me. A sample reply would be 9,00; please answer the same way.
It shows 4,21
